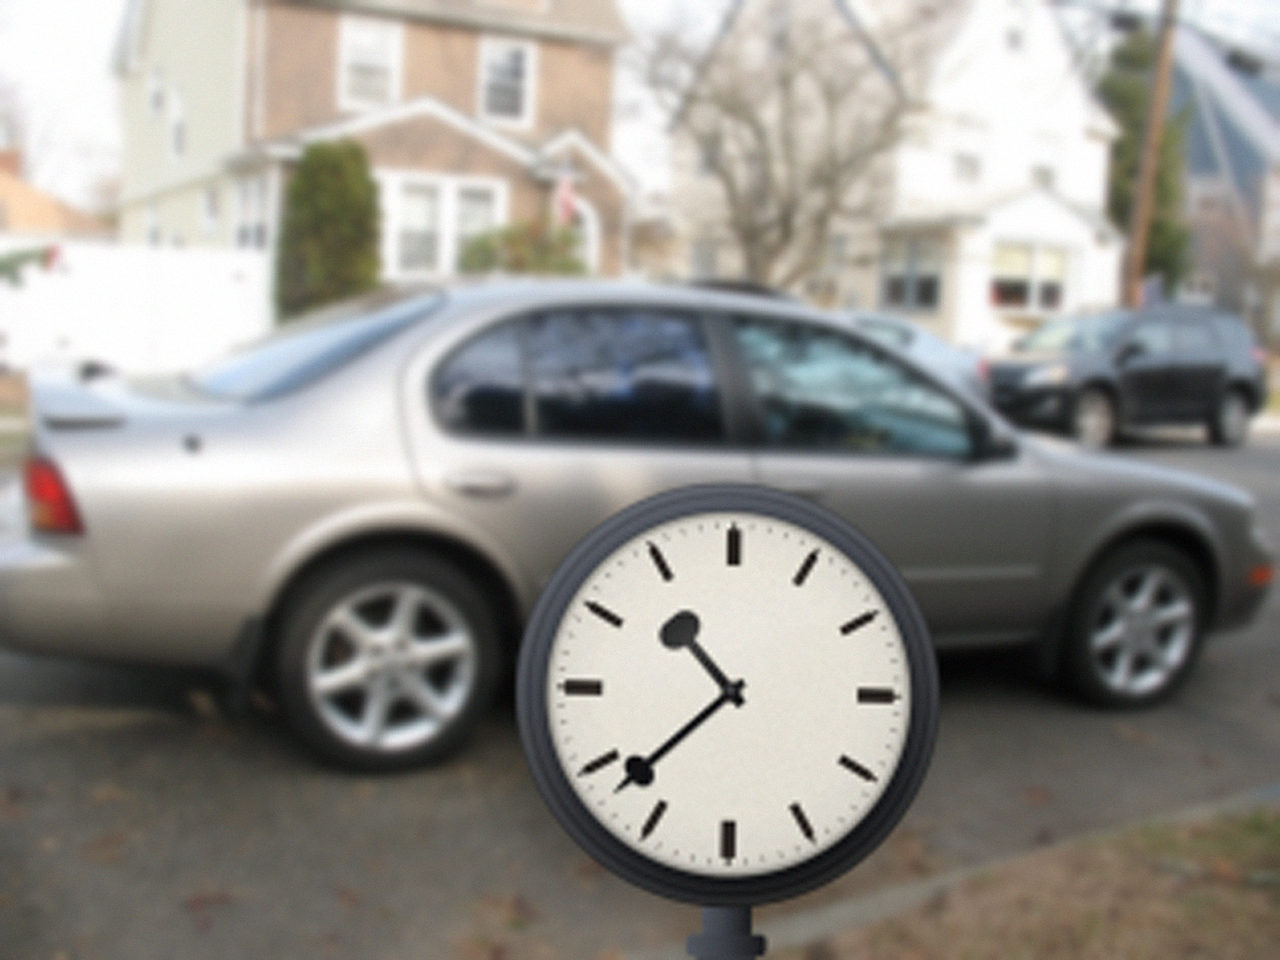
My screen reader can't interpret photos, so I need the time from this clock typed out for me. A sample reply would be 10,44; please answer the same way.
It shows 10,38
